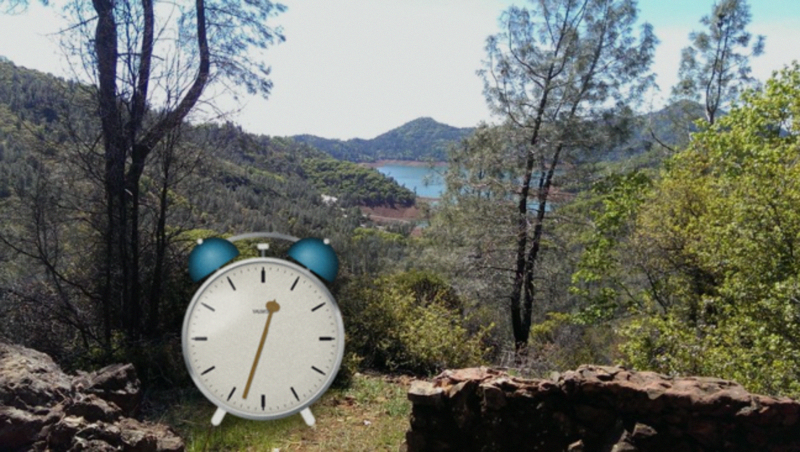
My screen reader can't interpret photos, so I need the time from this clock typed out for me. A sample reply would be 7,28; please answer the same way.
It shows 12,33
